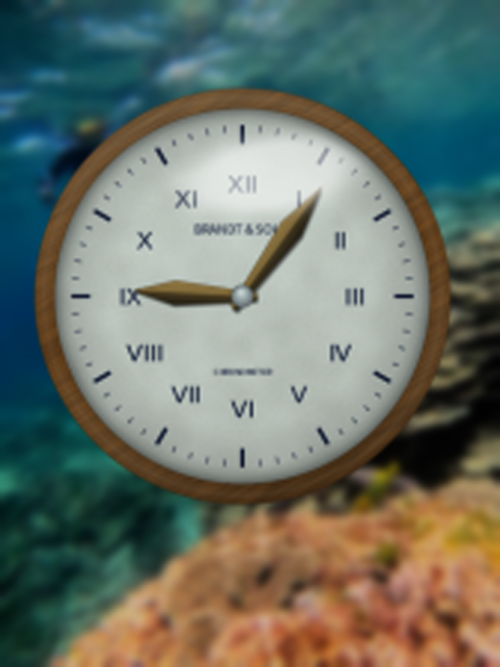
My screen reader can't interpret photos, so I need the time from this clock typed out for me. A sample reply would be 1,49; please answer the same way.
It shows 9,06
